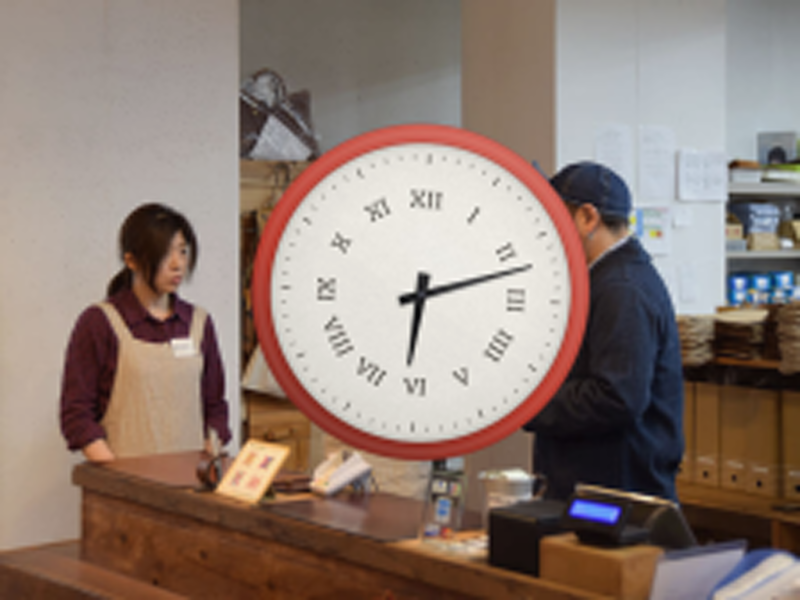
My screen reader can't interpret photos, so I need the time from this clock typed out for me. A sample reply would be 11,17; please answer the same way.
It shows 6,12
